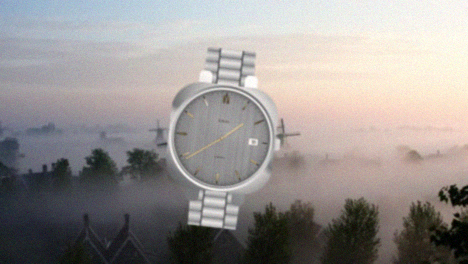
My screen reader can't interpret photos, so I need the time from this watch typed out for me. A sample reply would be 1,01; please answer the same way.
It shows 1,39
